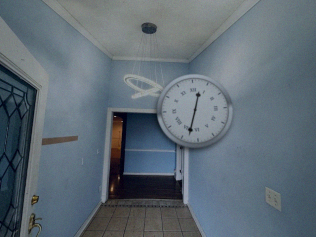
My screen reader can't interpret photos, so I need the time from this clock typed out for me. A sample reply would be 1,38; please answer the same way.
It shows 12,33
